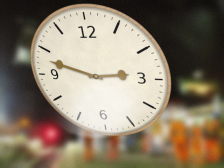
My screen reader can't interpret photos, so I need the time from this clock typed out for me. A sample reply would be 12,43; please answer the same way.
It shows 2,48
